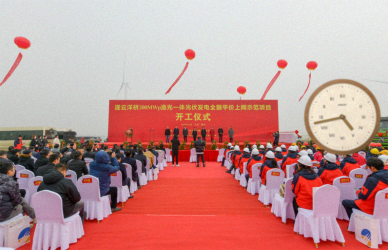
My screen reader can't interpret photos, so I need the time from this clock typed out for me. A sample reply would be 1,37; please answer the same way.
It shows 4,43
